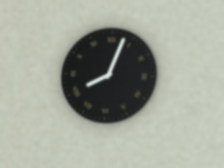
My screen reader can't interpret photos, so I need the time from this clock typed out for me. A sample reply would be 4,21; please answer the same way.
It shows 8,03
